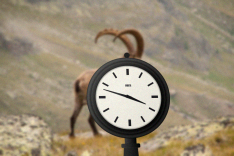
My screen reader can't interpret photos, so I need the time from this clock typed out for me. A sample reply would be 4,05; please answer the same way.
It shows 3,48
